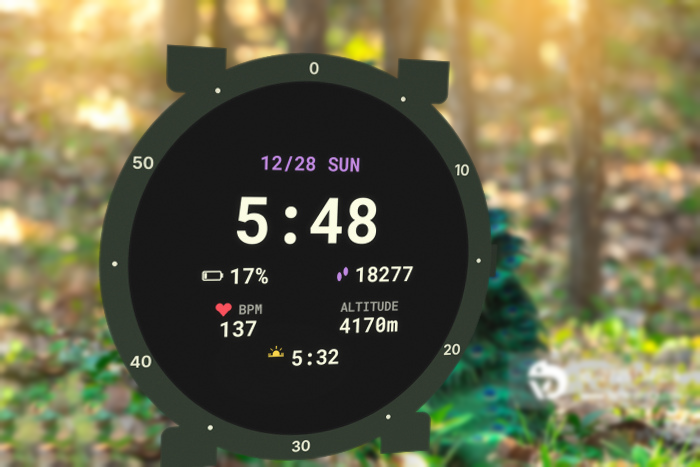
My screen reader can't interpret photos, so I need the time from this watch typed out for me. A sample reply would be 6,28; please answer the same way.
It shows 5,48
